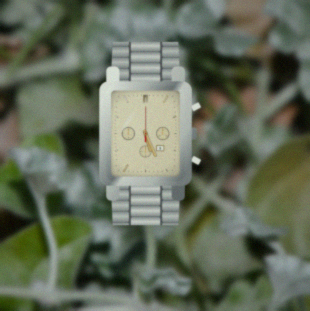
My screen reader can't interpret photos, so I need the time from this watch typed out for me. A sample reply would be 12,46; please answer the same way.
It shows 5,26
